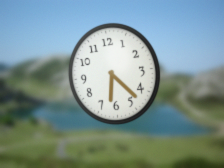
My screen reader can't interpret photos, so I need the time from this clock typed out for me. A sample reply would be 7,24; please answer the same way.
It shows 6,23
